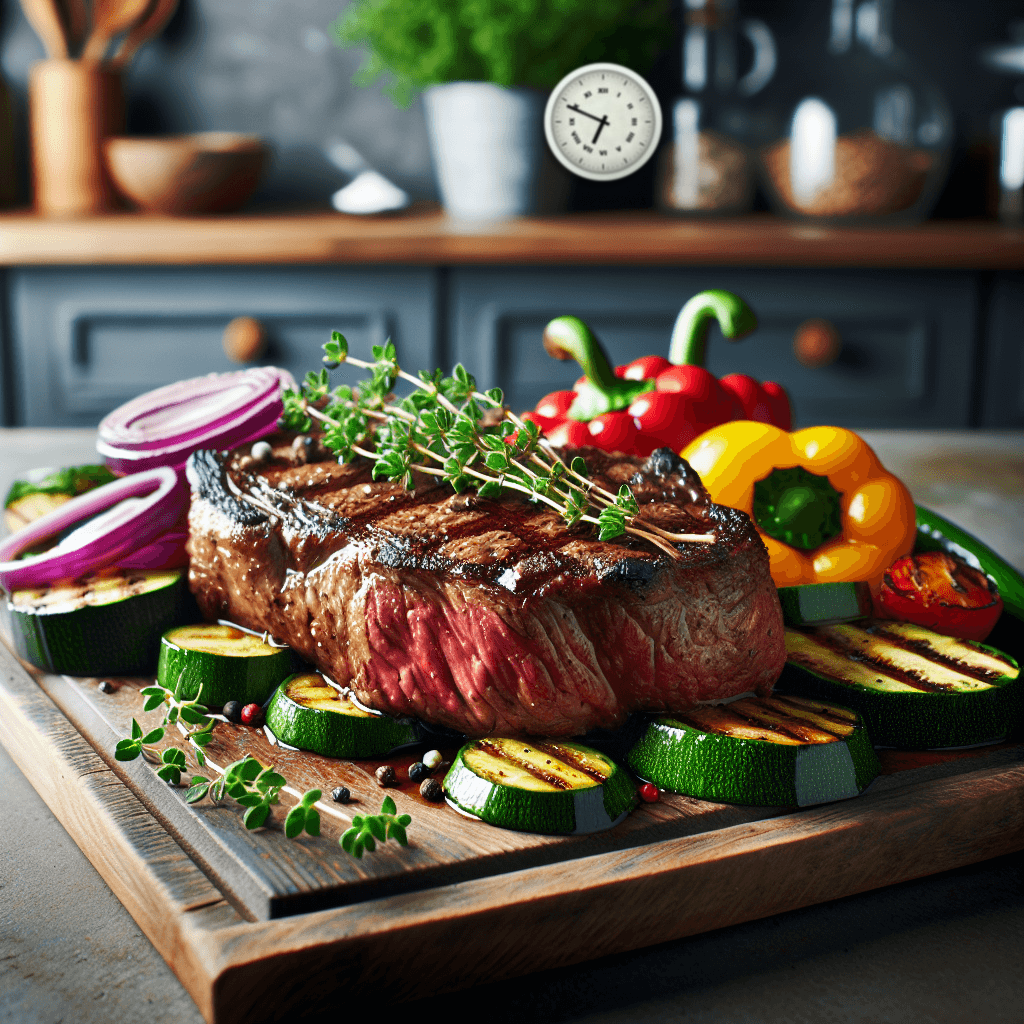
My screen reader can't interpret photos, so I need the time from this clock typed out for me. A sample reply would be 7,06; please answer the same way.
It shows 6,49
